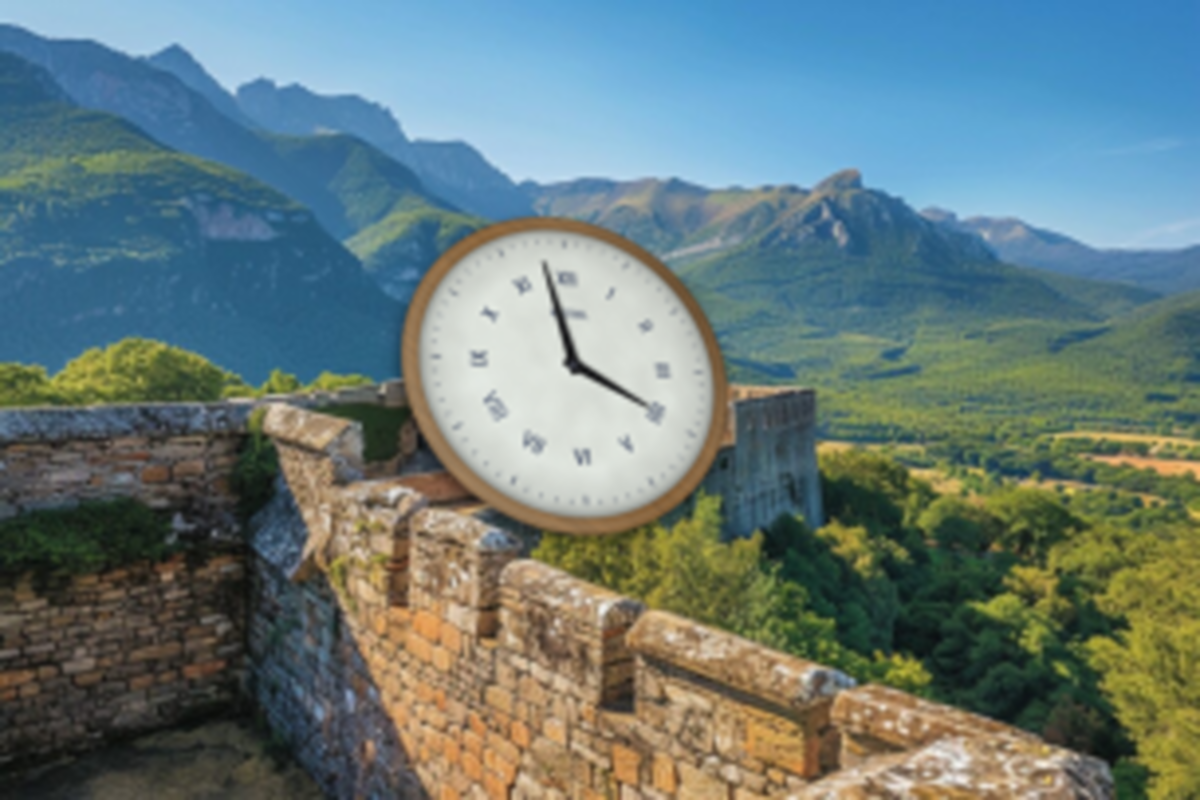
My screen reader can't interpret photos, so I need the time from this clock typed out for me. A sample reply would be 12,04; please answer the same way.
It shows 3,58
